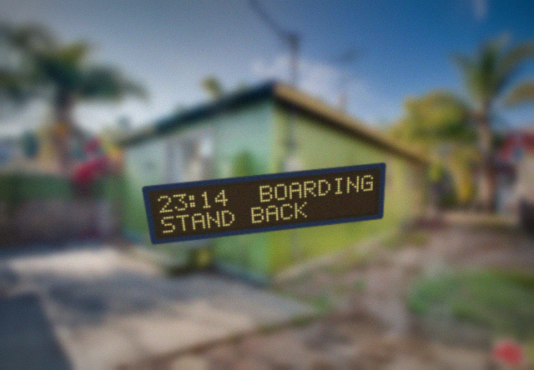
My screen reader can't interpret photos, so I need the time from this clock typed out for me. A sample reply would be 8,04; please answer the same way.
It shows 23,14
